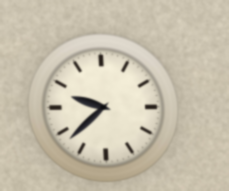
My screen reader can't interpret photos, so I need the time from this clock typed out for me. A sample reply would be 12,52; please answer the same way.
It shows 9,38
